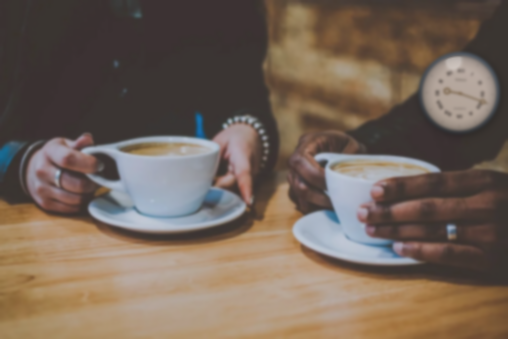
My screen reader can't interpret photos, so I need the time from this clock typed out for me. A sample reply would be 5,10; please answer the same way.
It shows 9,18
